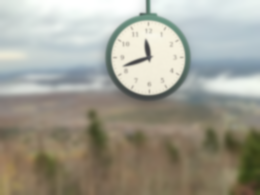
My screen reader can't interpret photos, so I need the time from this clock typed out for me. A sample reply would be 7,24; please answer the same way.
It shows 11,42
